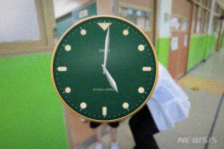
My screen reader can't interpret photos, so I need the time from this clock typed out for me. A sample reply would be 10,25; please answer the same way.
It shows 5,01
